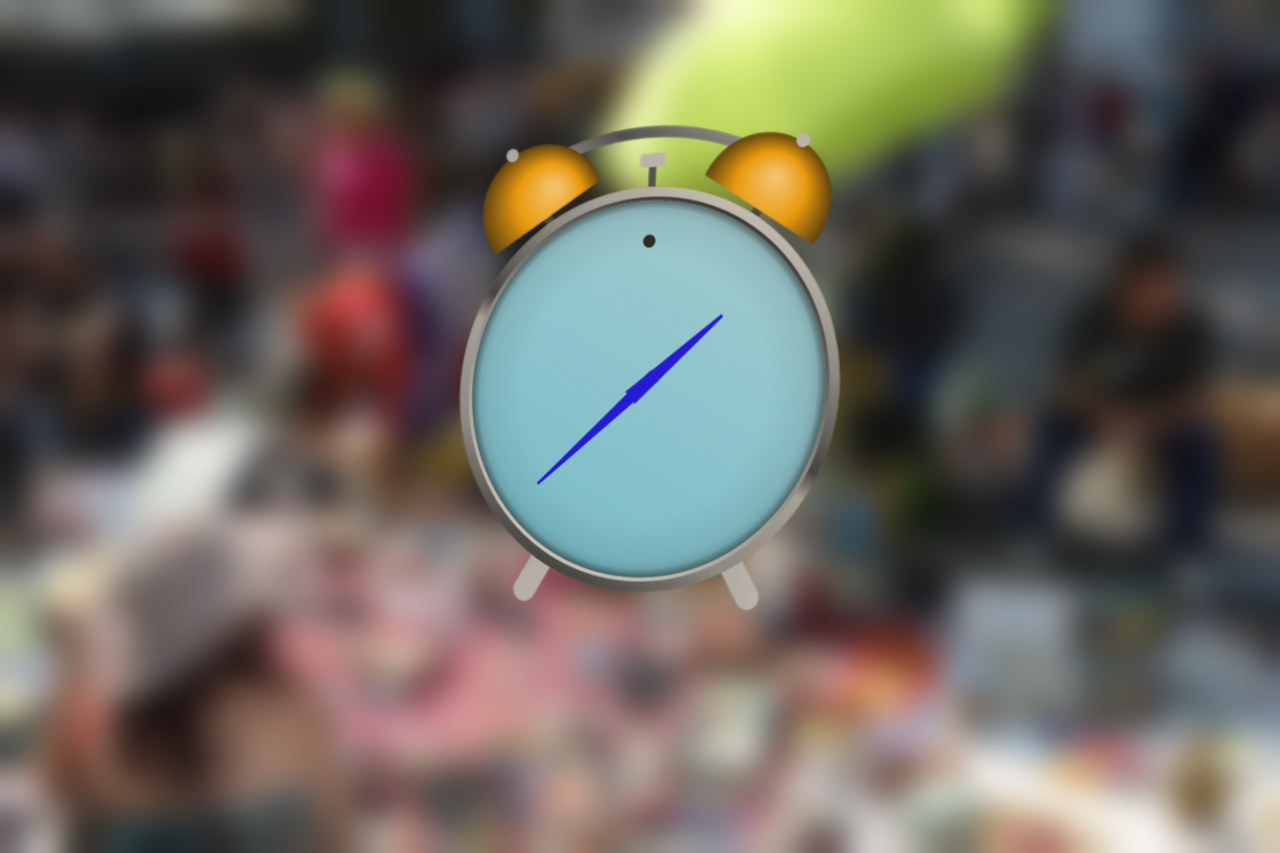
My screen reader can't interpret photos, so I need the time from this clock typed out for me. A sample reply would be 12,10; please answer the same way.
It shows 1,38
